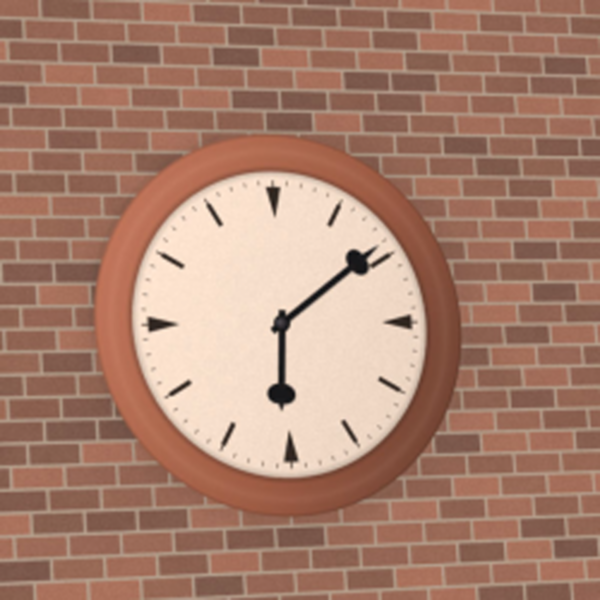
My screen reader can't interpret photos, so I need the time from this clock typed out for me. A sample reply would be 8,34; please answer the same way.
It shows 6,09
